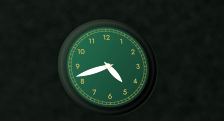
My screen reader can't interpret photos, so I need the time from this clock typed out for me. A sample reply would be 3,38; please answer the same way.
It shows 4,42
